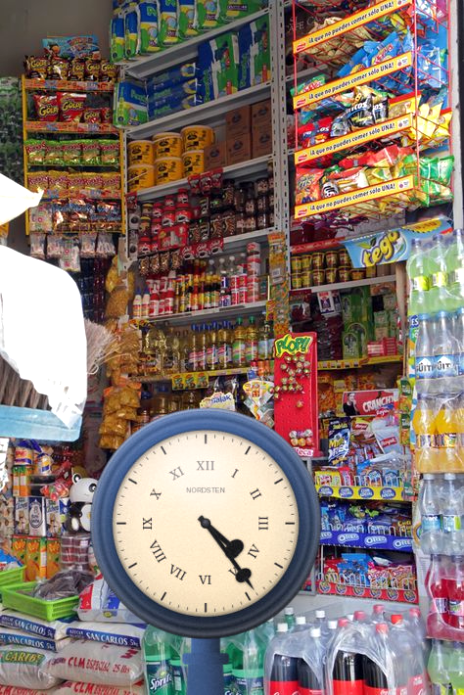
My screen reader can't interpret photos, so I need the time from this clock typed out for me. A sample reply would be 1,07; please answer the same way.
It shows 4,24
